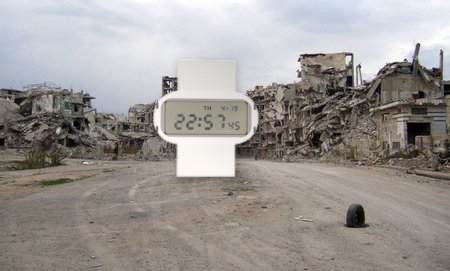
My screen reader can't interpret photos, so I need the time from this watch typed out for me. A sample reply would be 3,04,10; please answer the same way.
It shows 22,57,45
